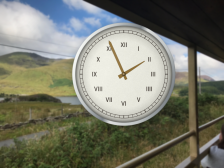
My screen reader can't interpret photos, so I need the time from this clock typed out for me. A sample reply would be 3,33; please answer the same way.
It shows 1,56
